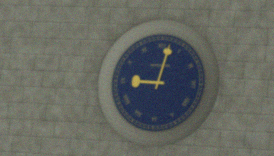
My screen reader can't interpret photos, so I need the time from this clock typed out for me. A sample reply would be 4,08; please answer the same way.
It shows 9,02
